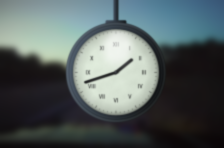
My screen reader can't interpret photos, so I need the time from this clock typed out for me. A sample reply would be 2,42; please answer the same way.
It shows 1,42
